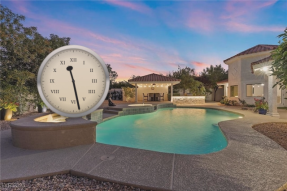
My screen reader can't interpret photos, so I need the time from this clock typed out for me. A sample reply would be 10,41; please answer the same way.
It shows 11,28
